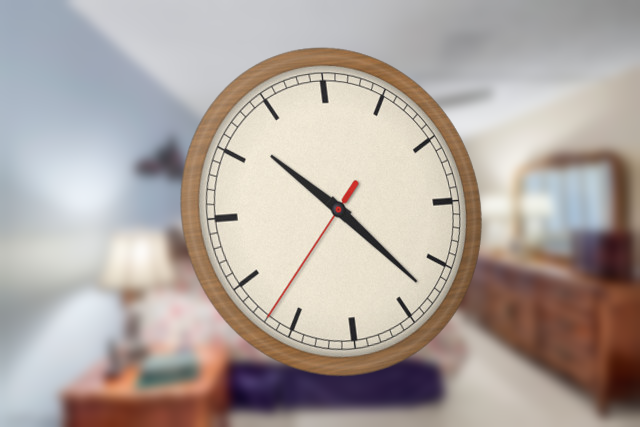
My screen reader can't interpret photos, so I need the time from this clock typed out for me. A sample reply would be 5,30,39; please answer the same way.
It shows 10,22,37
